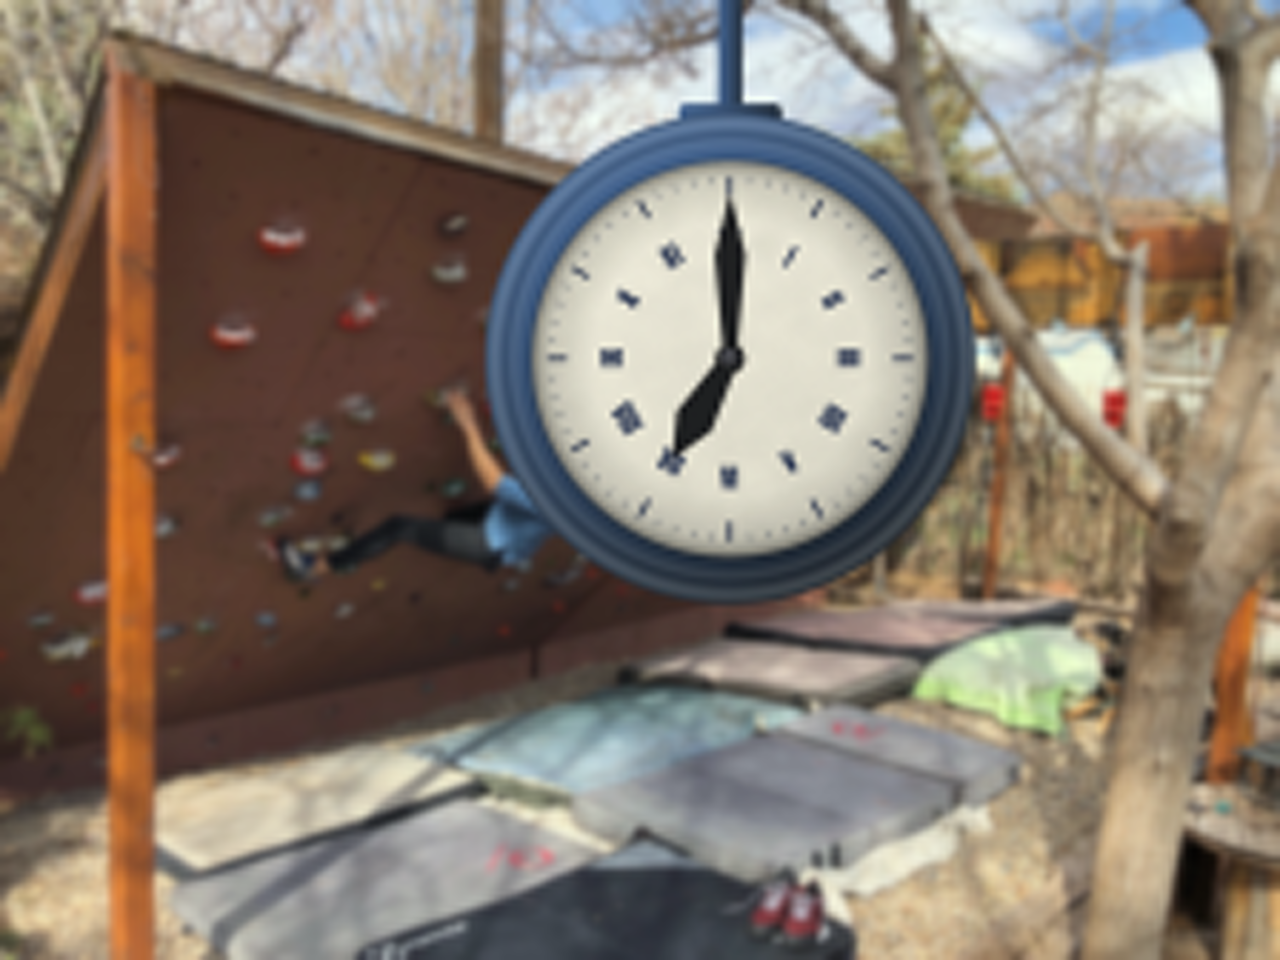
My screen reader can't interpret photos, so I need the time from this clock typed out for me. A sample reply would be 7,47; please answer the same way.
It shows 7,00
